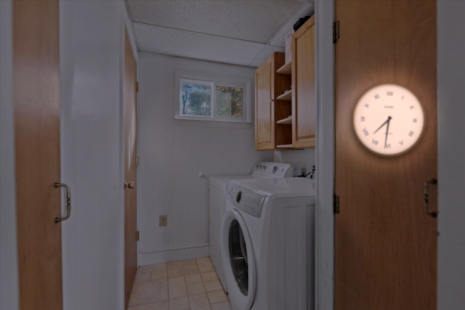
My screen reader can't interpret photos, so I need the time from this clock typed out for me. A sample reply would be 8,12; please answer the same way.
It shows 7,31
